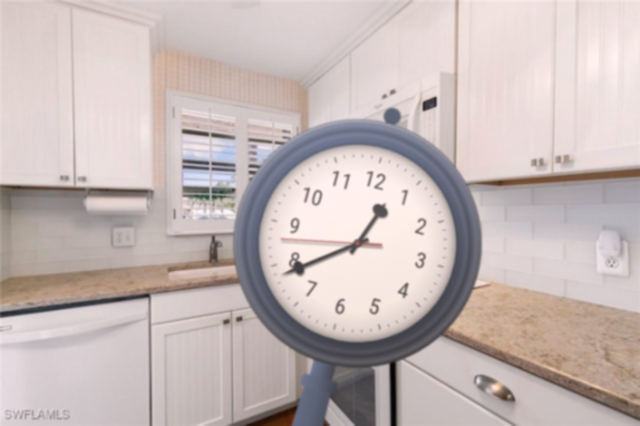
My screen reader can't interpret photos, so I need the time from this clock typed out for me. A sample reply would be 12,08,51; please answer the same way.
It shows 12,38,43
